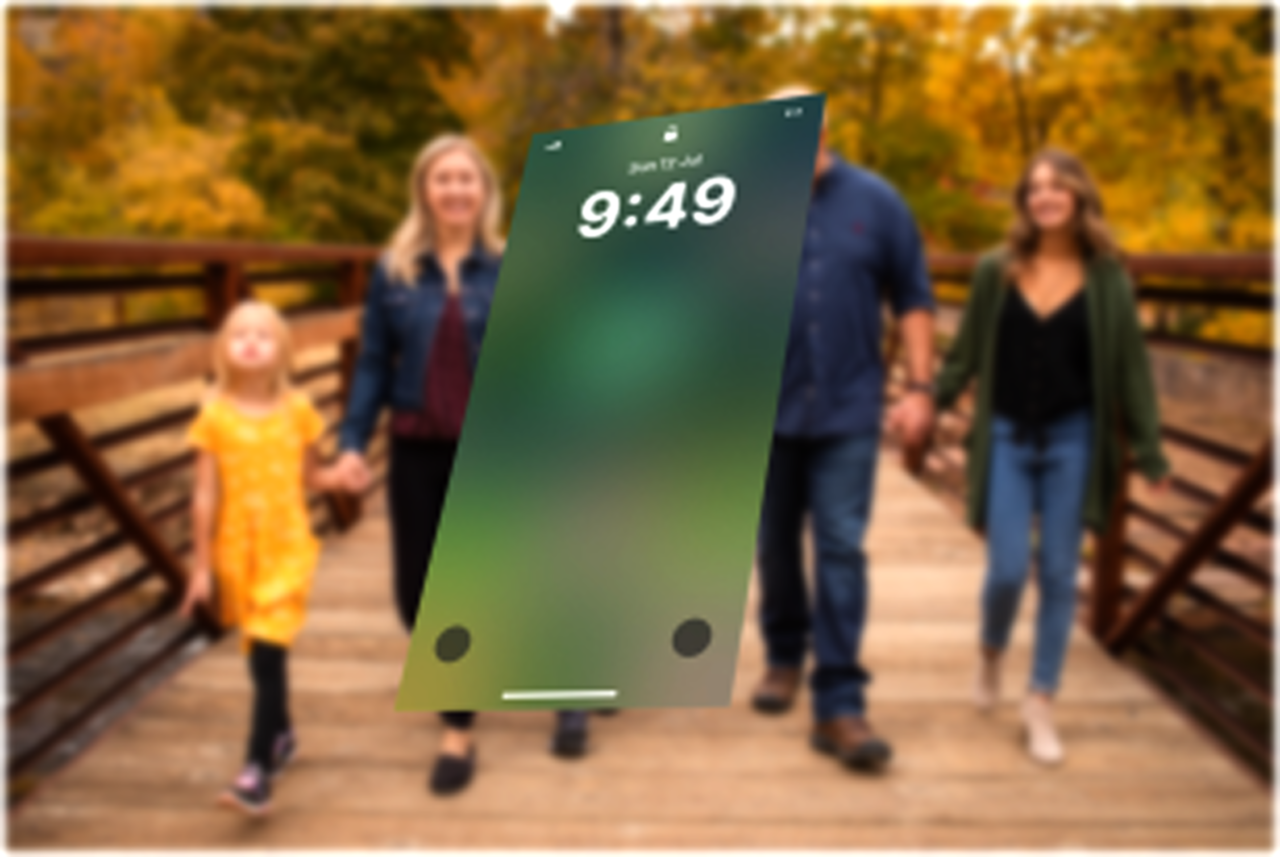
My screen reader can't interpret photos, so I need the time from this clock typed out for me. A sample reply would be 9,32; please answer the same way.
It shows 9,49
